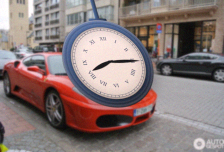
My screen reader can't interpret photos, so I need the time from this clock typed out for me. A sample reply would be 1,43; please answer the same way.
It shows 8,15
